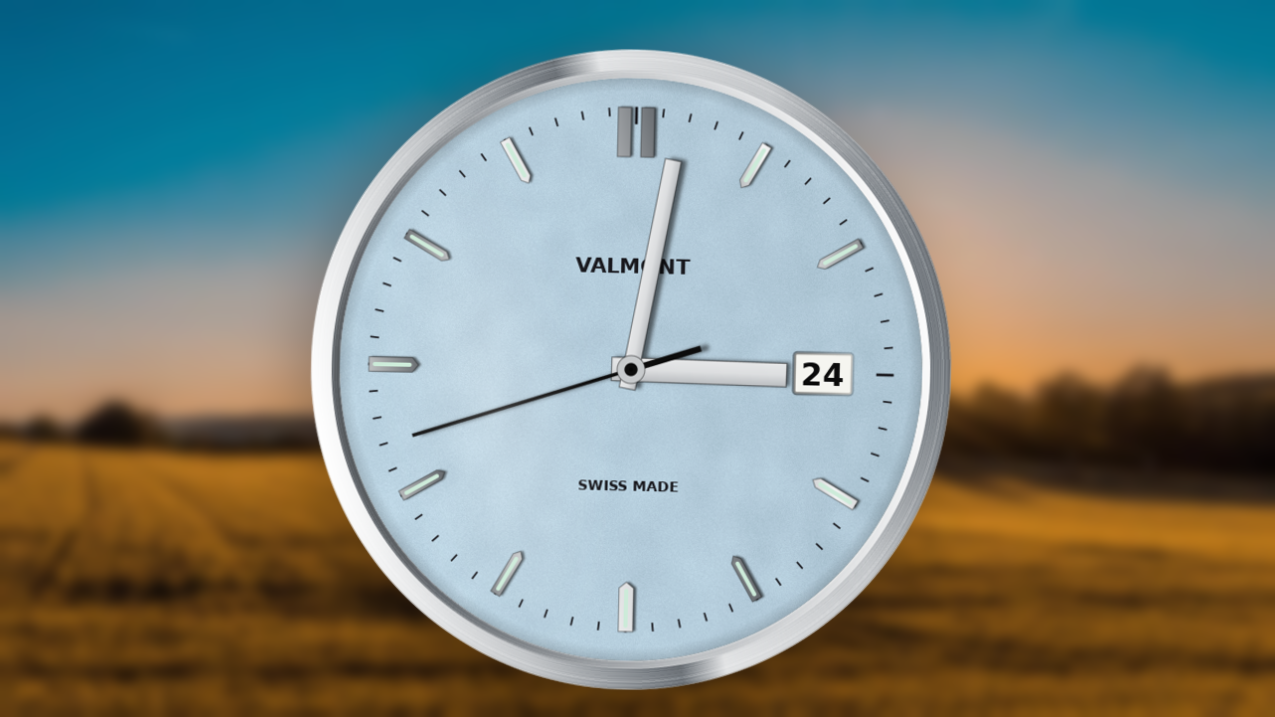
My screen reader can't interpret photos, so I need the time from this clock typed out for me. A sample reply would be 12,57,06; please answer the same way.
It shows 3,01,42
